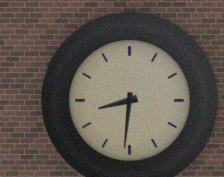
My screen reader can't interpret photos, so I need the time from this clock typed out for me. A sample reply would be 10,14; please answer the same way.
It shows 8,31
